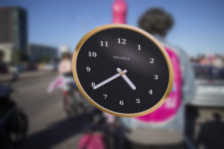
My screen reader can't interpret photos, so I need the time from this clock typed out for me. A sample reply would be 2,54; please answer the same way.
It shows 4,39
